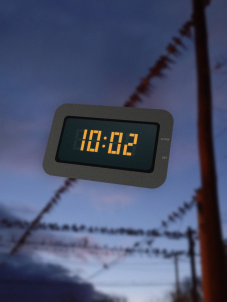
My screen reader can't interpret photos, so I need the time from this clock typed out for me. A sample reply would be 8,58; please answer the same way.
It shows 10,02
